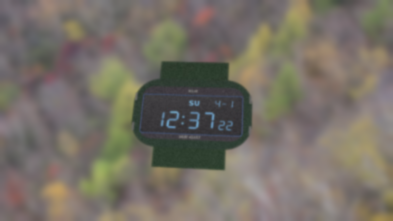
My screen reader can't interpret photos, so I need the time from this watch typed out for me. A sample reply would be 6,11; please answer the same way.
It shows 12,37
